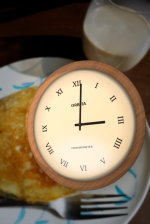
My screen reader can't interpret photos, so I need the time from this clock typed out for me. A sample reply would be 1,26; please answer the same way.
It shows 3,01
